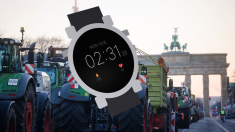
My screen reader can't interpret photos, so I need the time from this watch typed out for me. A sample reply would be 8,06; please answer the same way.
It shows 2,31
